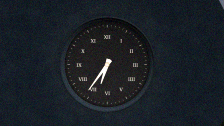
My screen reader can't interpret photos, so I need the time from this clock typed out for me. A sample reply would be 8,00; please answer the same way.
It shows 6,36
